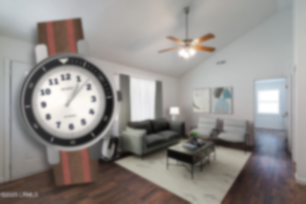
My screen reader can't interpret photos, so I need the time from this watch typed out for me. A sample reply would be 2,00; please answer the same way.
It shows 1,08
